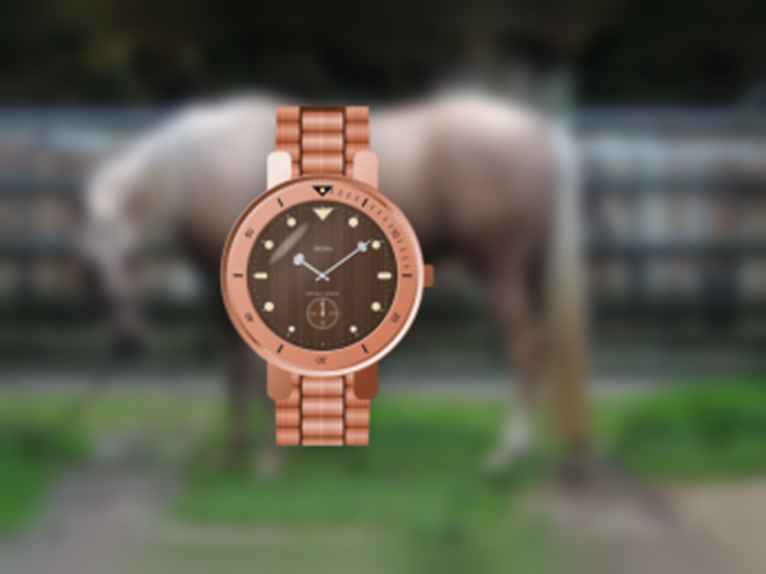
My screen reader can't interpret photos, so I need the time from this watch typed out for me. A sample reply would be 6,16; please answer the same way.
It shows 10,09
